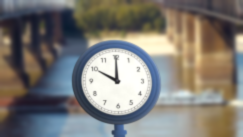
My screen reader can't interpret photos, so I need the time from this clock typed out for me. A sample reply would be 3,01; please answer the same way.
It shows 10,00
